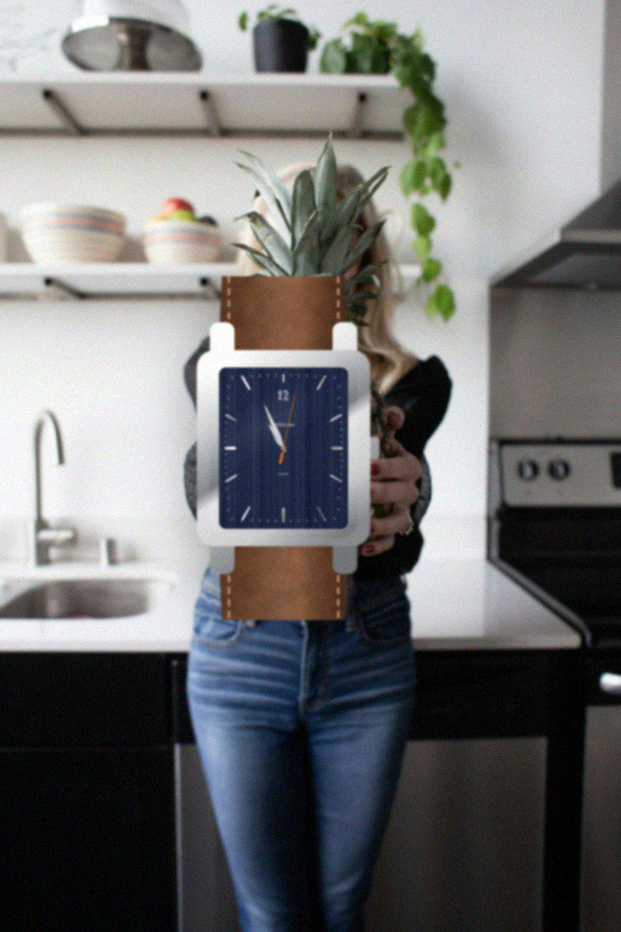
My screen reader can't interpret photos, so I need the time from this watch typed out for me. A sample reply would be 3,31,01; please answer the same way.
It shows 10,56,02
